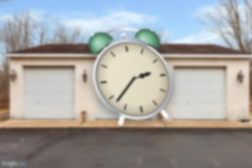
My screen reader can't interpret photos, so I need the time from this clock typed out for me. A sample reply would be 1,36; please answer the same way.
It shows 2,38
